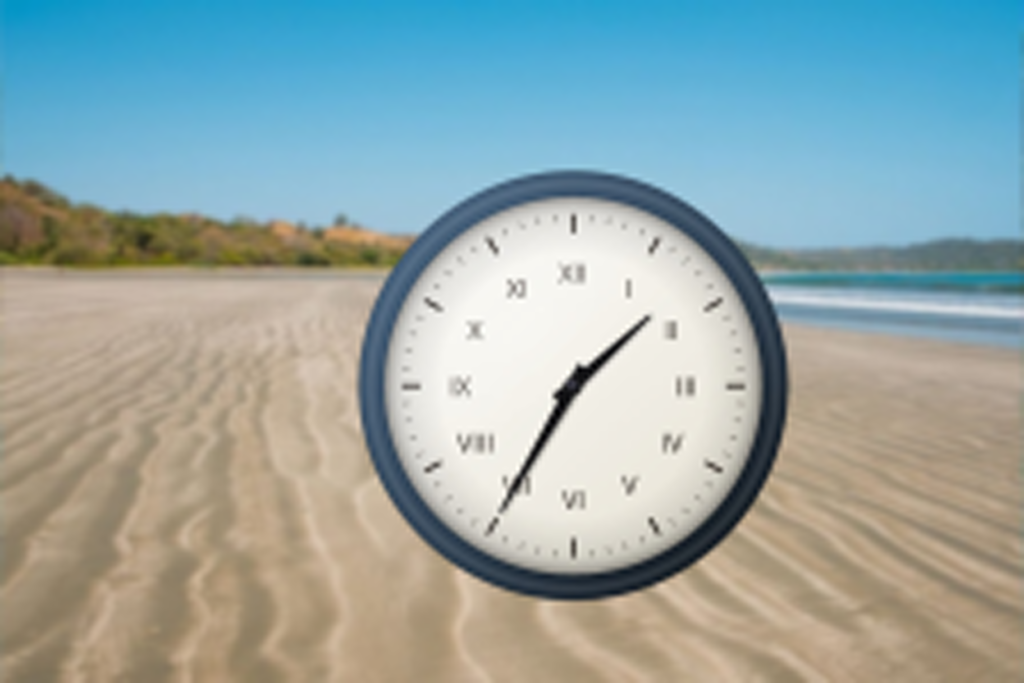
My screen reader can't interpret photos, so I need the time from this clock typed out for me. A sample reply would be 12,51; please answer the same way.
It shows 1,35
